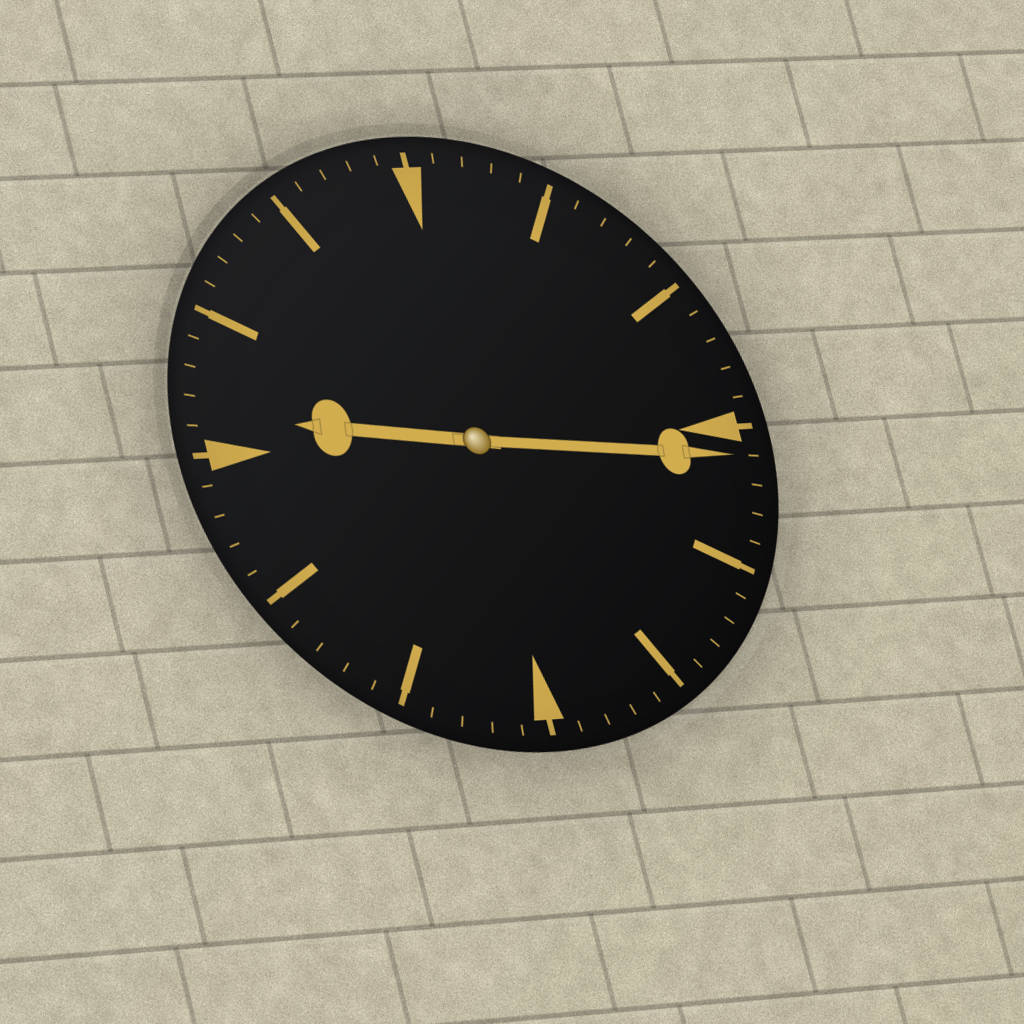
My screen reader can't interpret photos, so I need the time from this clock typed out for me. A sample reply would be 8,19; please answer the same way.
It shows 9,16
